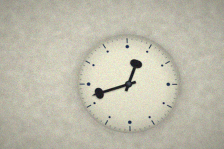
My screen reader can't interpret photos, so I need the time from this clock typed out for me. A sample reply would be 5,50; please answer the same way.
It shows 12,42
